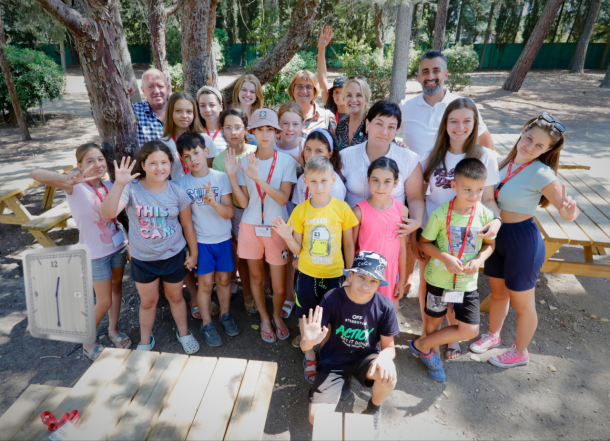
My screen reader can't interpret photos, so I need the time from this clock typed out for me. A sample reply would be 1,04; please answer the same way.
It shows 12,30
